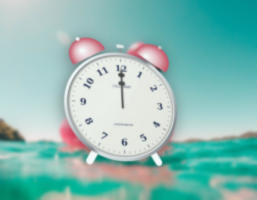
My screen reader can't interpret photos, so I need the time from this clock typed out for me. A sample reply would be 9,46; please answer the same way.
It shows 12,00
